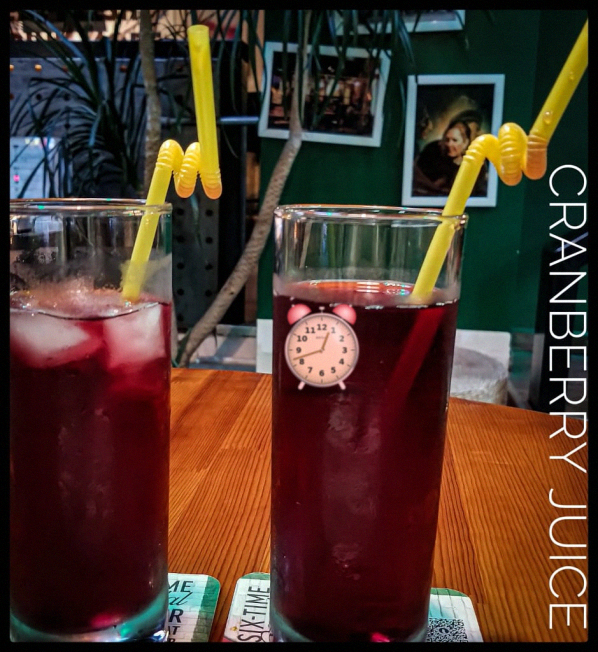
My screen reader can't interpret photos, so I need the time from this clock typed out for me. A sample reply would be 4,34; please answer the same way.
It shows 12,42
